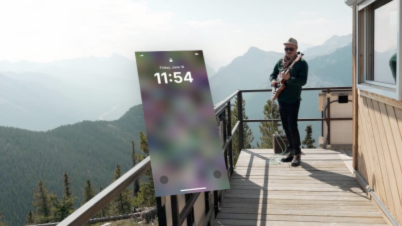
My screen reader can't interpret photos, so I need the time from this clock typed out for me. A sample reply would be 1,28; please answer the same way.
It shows 11,54
